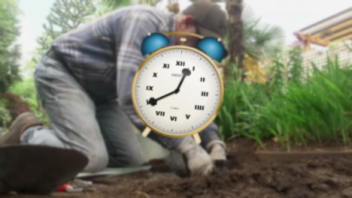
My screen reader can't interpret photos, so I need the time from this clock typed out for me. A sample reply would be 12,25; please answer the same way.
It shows 12,40
